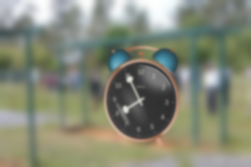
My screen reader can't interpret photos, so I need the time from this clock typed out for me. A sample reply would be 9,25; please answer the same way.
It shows 7,55
